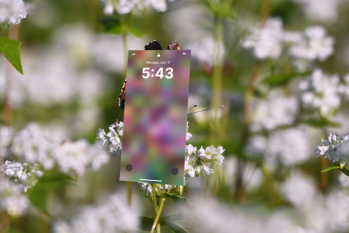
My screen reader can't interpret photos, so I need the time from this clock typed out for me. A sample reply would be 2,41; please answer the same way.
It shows 5,43
